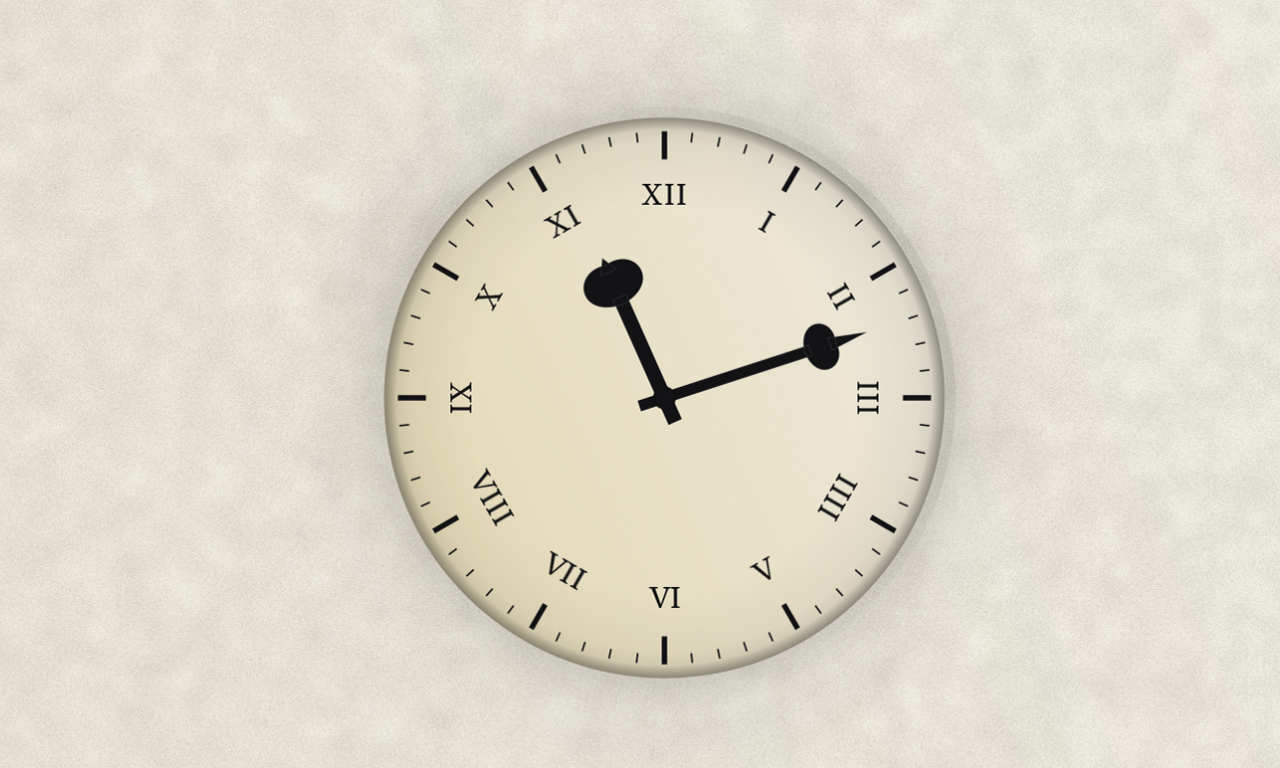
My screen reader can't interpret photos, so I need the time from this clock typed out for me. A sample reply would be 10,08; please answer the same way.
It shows 11,12
